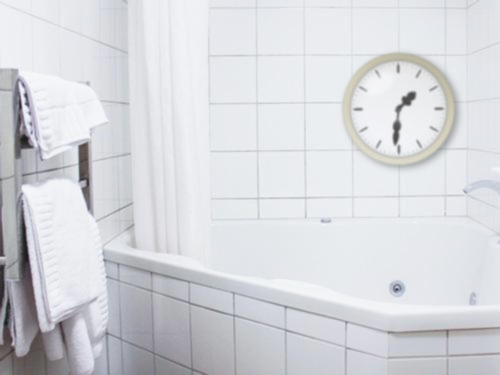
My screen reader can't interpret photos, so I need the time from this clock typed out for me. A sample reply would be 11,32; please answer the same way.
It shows 1,31
